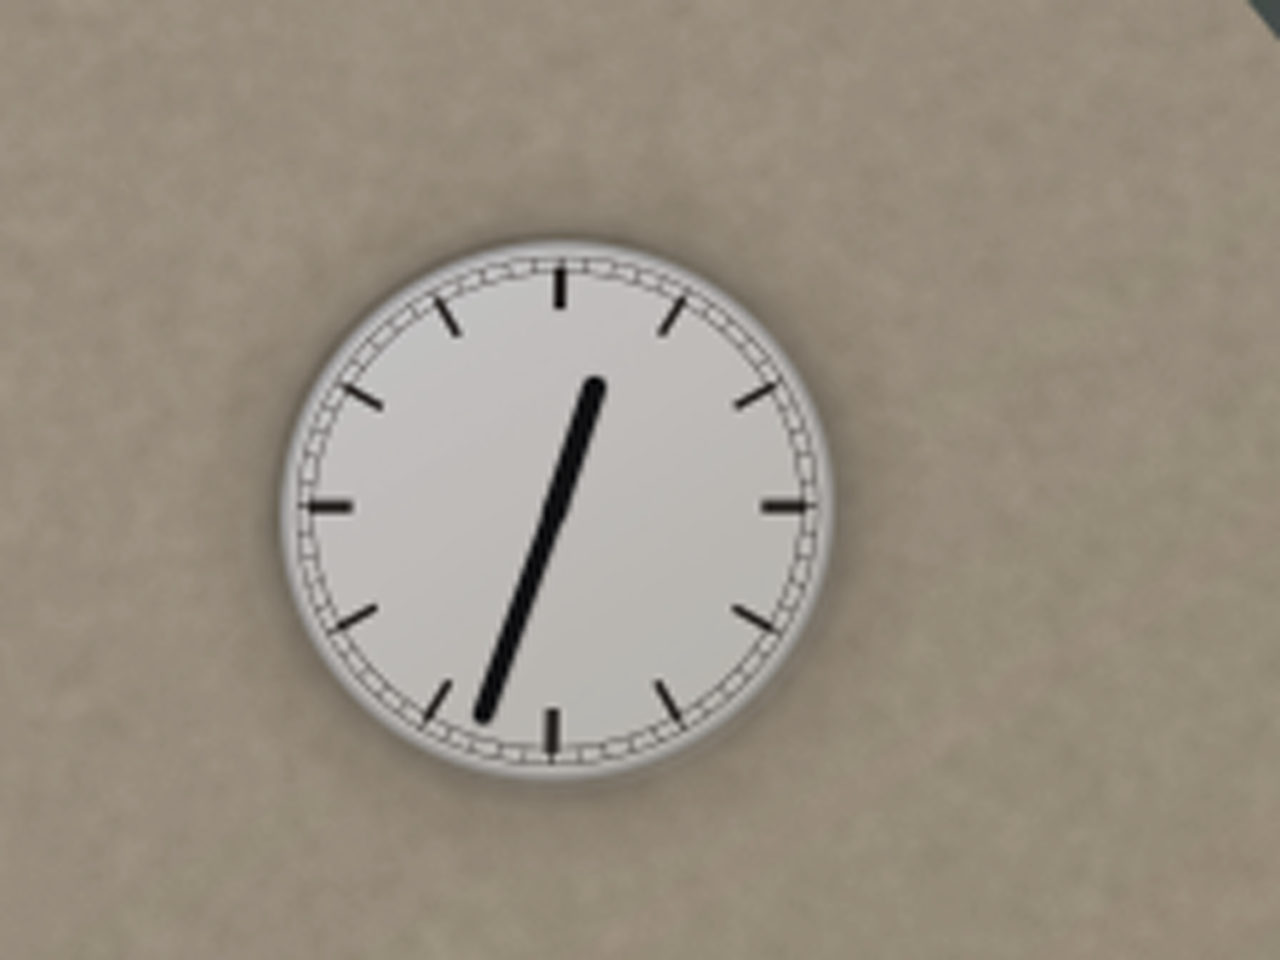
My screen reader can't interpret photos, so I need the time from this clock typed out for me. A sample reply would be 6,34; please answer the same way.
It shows 12,33
